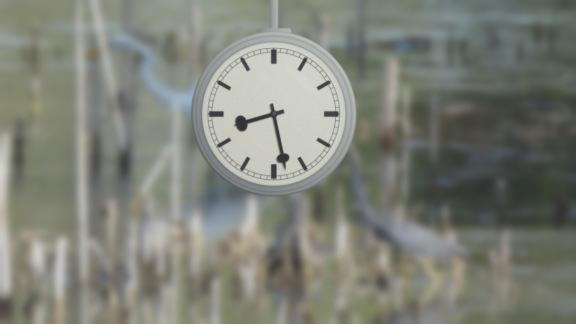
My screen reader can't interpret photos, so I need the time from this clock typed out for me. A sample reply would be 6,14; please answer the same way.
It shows 8,28
